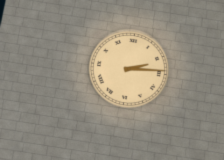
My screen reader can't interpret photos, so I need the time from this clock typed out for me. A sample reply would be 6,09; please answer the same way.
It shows 2,14
